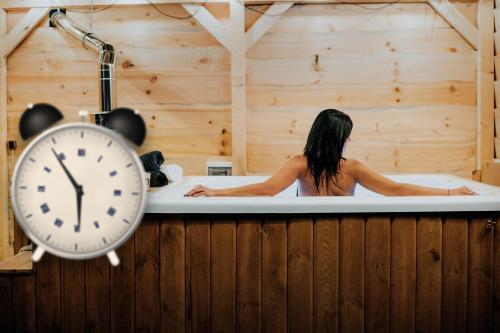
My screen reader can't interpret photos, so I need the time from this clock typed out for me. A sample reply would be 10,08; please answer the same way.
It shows 5,54
